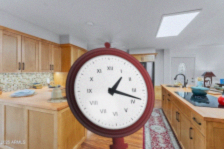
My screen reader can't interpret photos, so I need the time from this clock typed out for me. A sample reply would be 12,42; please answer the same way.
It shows 1,18
